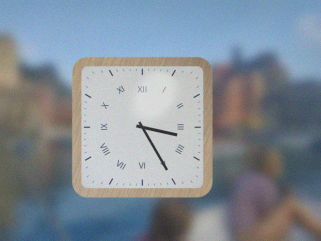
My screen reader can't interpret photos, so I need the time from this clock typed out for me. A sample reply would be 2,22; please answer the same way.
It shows 3,25
